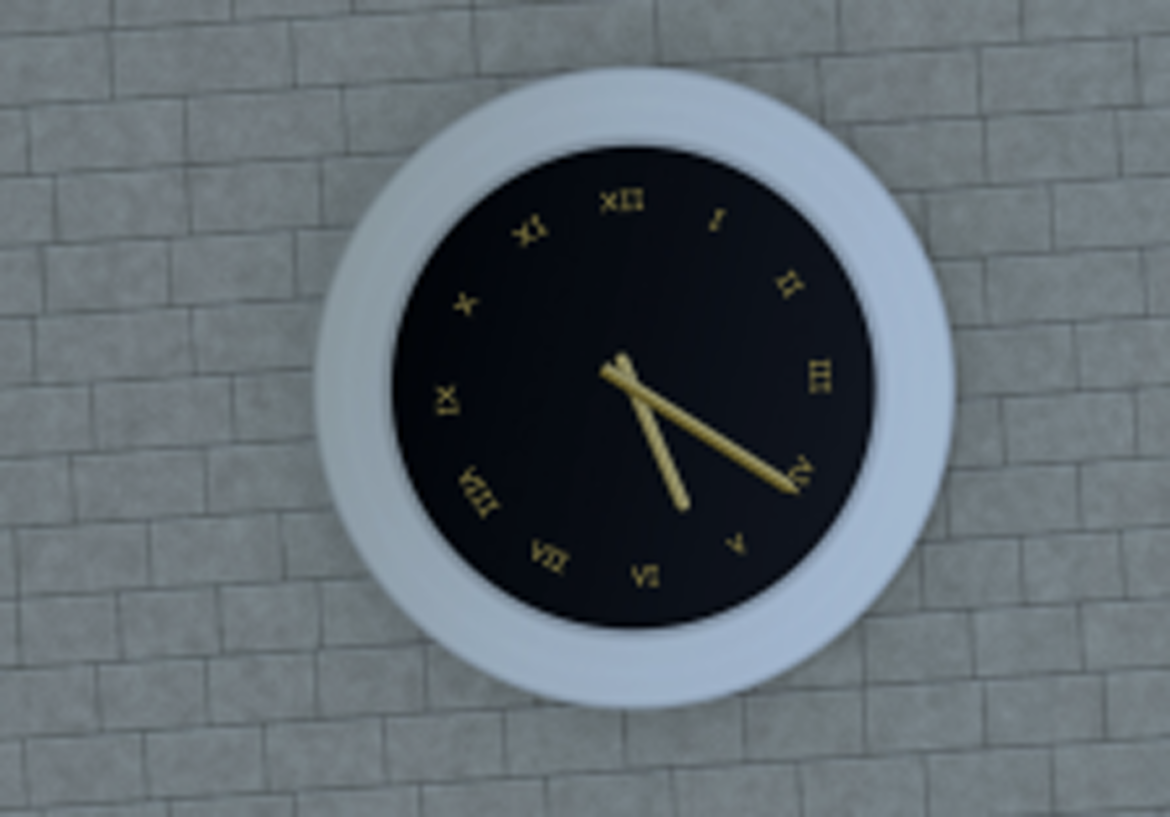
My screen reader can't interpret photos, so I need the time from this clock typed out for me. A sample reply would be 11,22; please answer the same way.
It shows 5,21
